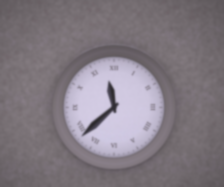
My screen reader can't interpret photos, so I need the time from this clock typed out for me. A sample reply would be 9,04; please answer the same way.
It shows 11,38
